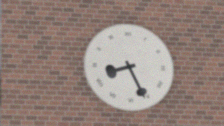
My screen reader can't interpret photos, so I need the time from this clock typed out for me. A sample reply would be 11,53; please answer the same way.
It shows 8,26
